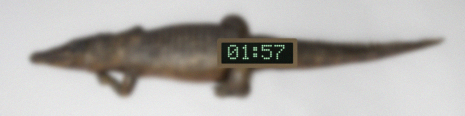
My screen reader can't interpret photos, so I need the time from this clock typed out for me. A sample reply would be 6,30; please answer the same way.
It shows 1,57
